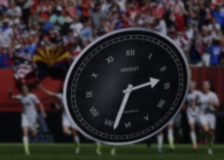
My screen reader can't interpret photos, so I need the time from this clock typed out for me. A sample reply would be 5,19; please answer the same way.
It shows 2,33
